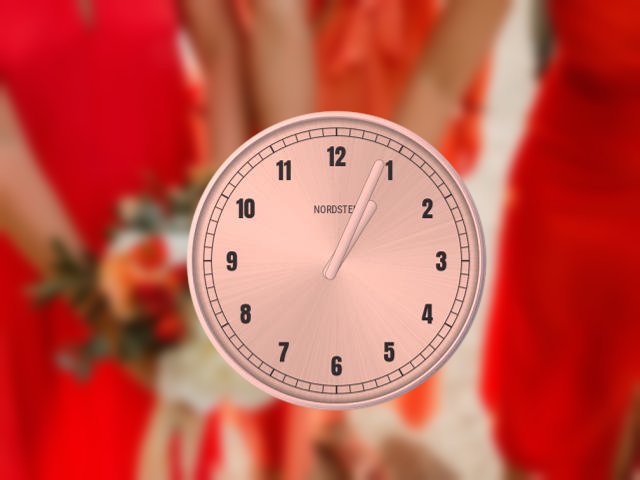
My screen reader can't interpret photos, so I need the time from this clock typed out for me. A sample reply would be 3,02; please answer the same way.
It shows 1,04
